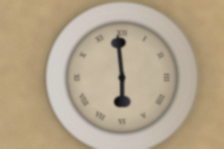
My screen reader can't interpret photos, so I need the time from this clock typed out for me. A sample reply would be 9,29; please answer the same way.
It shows 5,59
